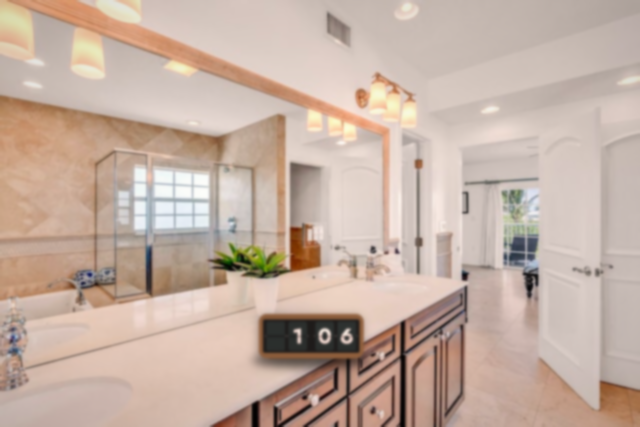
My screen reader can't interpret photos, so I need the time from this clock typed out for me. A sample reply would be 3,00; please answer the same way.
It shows 1,06
